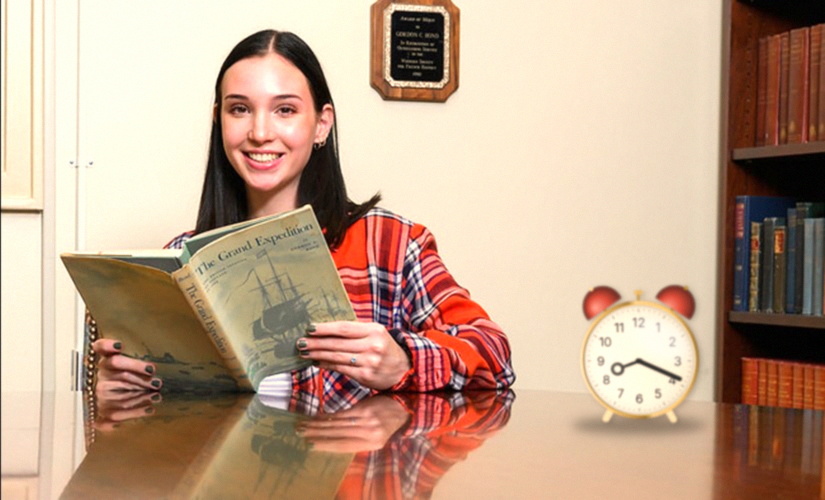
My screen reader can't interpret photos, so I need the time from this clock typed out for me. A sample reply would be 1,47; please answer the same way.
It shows 8,19
